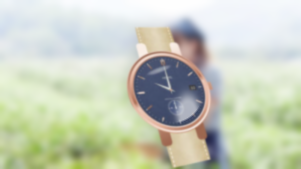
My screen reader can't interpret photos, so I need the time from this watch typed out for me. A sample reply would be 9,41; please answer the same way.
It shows 10,00
